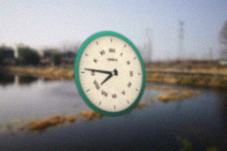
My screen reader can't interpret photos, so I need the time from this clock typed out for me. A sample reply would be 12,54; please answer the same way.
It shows 7,46
